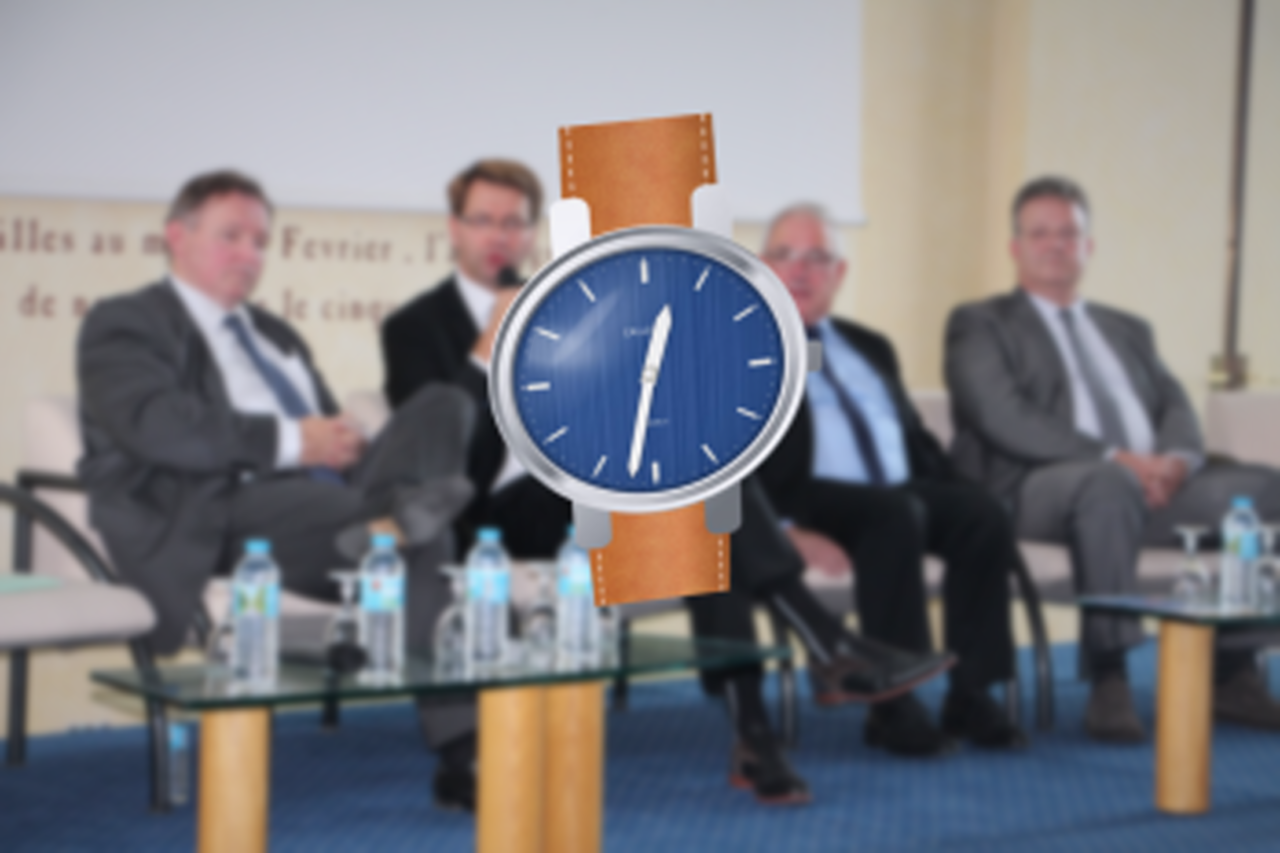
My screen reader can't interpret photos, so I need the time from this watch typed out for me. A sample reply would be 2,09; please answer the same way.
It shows 12,32
